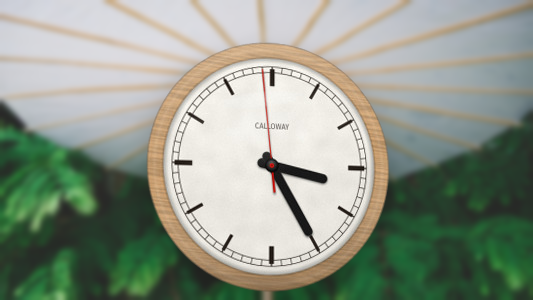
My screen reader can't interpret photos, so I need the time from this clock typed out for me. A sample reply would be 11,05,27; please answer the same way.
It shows 3,24,59
